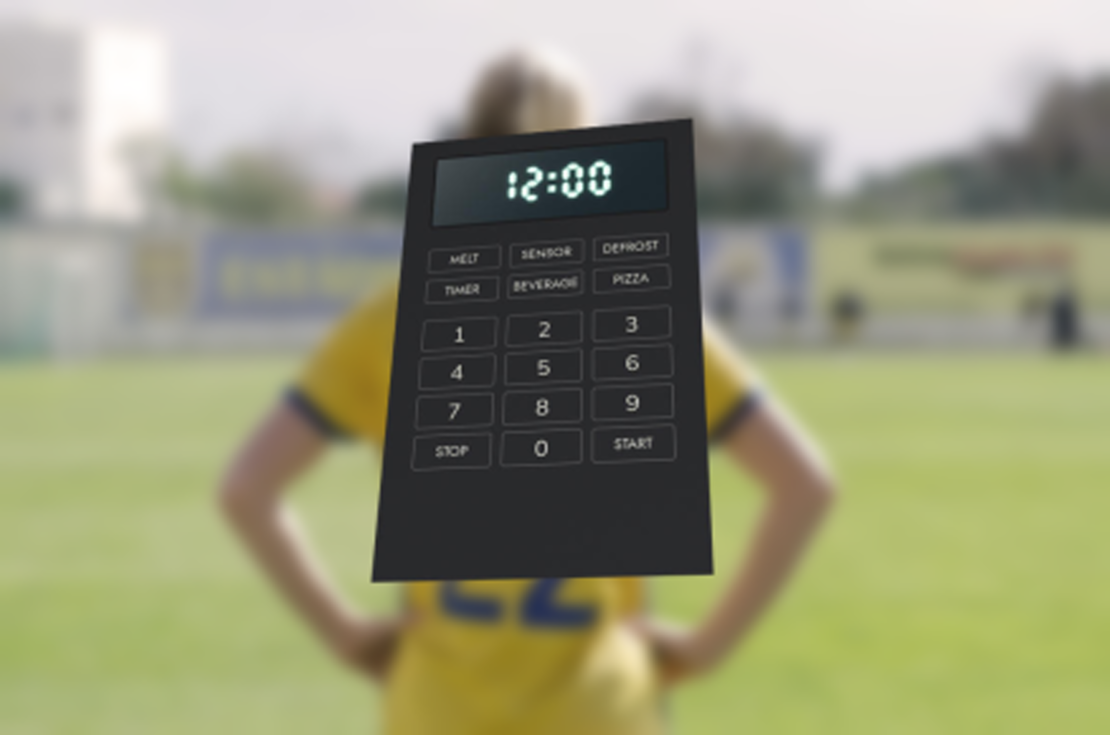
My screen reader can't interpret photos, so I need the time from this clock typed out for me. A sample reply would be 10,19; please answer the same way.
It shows 12,00
